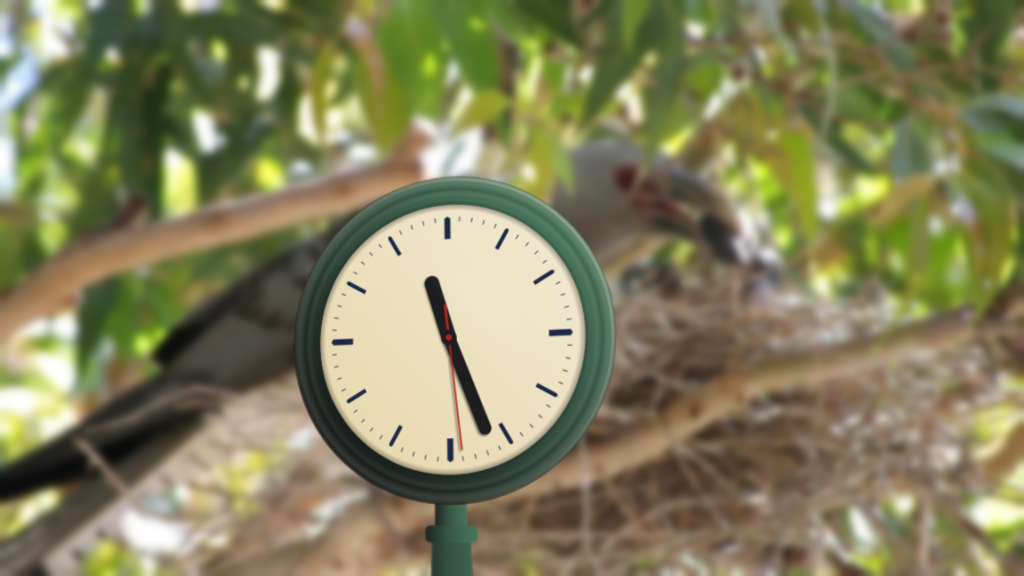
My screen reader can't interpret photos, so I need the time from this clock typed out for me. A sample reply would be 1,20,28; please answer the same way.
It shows 11,26,29
